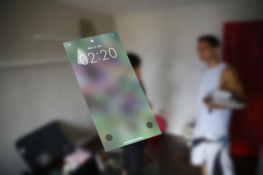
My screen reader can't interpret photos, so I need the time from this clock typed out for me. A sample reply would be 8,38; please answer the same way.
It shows 2,20
